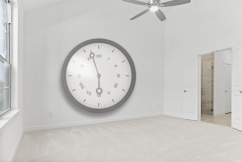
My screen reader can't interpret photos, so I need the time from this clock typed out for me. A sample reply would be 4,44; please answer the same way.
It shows 5,57
